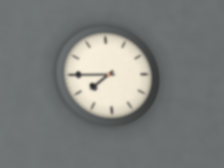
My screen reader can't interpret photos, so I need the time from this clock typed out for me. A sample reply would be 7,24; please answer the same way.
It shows 7,45
